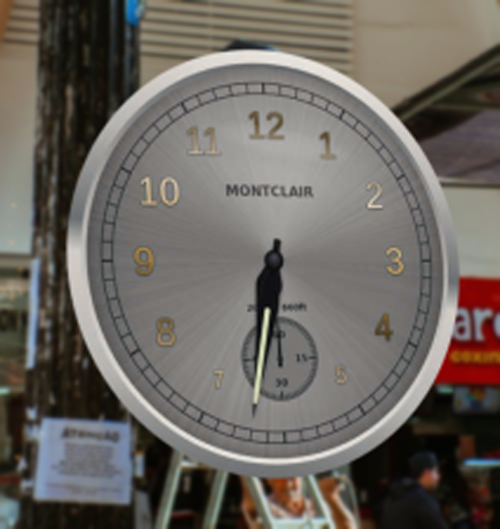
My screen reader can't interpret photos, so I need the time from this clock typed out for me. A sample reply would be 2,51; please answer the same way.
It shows 6,32
